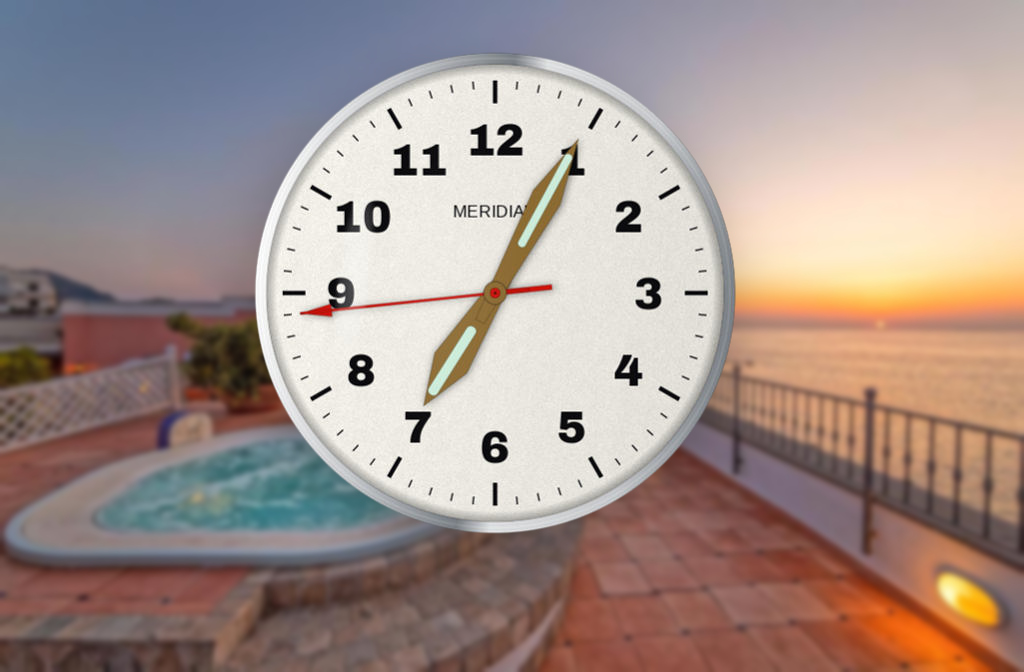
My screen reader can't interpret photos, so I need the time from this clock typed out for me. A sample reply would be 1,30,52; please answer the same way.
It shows 7,04,44
